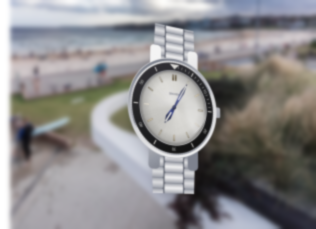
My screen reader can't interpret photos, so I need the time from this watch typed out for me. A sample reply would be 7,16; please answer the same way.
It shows 7,05
